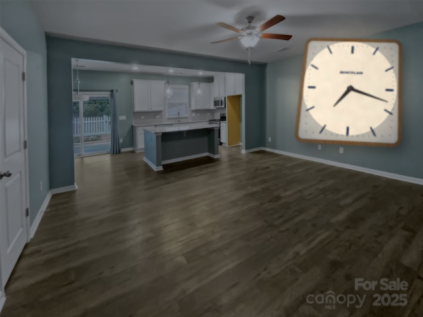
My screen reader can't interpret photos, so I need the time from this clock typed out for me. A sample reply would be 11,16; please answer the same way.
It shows 7,18
